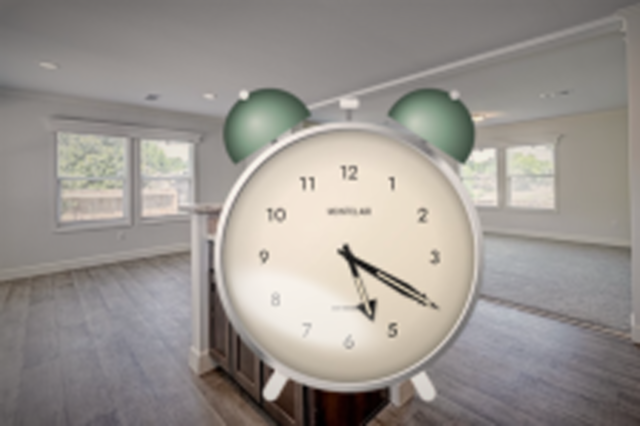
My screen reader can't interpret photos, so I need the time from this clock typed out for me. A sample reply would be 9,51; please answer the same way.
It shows 5,20
